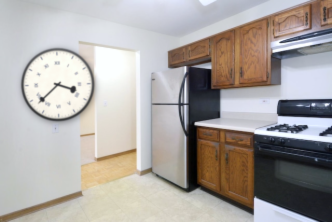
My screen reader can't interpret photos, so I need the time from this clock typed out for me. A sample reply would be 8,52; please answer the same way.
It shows 3,38
